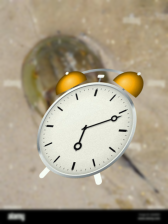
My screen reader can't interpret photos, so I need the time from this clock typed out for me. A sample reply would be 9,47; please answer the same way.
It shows 6,11
